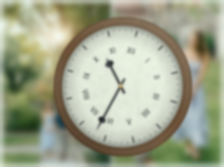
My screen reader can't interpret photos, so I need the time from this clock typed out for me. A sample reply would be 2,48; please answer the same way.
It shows 10,32
